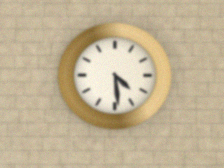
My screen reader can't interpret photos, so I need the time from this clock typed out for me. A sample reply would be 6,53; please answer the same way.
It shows 4,29
